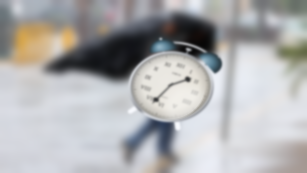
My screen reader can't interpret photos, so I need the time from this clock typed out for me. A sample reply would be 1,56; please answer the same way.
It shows 1,33
